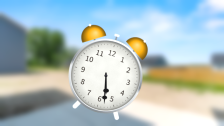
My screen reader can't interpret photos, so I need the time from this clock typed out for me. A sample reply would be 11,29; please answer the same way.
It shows 5,28
